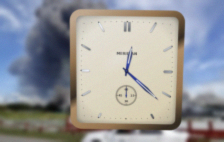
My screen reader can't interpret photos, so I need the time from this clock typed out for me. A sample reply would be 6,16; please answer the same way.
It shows 12,22
